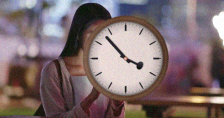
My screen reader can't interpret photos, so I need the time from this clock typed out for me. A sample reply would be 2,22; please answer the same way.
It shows 3,53
